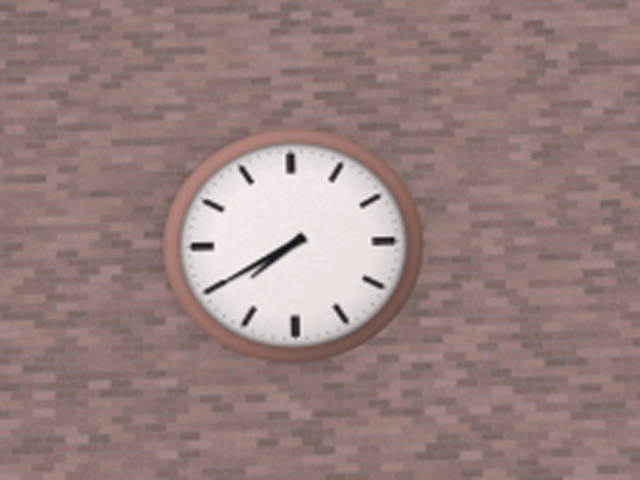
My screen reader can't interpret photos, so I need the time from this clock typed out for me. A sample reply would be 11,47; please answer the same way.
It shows 7,40
